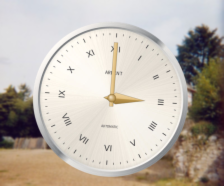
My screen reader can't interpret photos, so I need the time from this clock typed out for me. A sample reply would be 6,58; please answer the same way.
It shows 3,00
